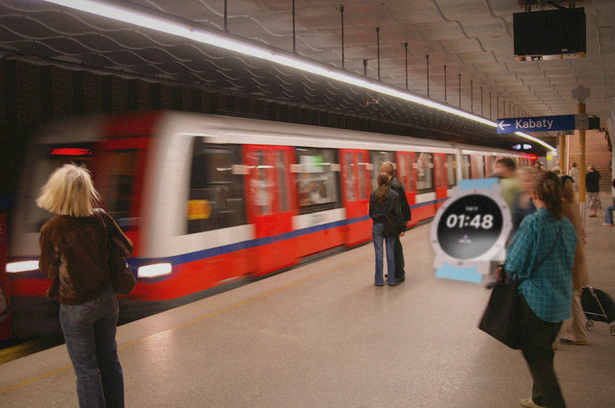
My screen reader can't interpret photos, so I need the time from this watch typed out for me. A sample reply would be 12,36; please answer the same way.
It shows 1,48
